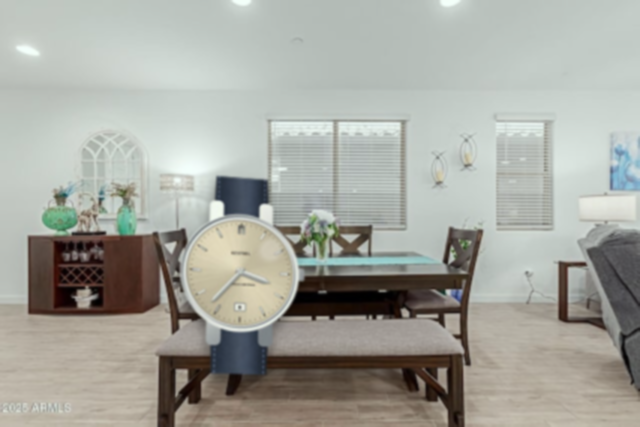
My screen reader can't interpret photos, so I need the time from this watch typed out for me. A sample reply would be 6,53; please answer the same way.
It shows 3,37
